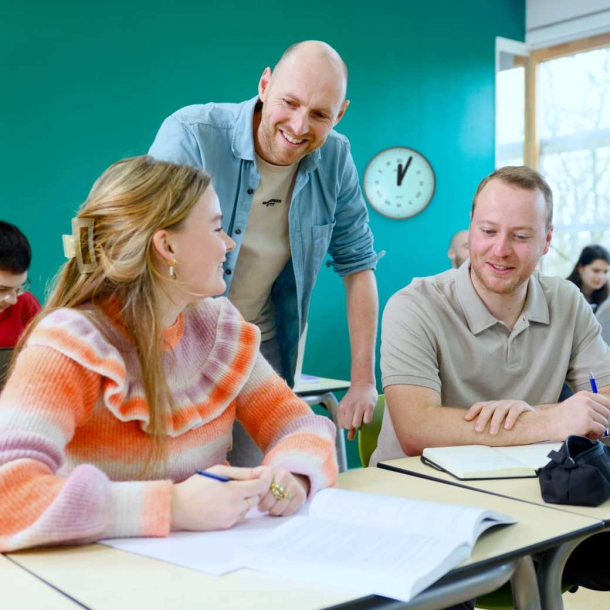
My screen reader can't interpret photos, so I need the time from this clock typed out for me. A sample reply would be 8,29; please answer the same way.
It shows 12,04
